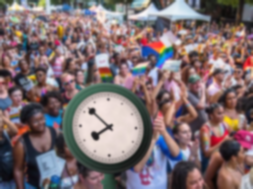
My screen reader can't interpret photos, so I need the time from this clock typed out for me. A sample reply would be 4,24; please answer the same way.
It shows 7,52
